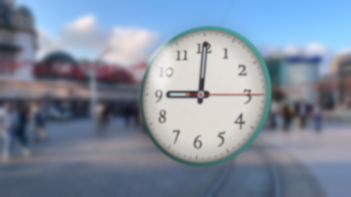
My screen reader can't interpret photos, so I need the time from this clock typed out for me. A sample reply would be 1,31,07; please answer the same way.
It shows 9,00,15
